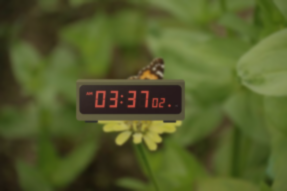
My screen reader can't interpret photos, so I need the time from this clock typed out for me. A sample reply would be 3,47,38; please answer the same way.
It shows 3,37,02
